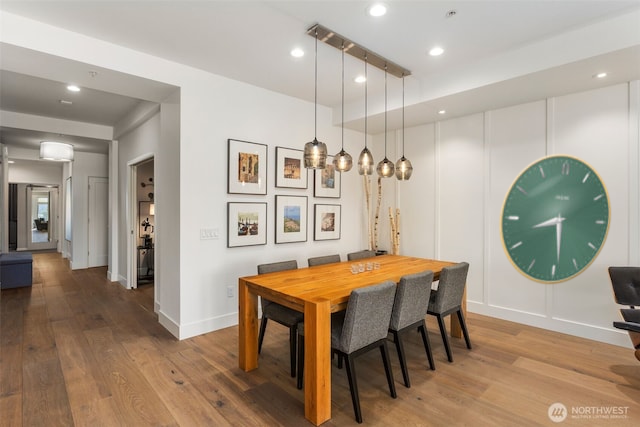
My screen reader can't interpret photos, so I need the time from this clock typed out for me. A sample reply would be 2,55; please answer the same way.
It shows 8,29
